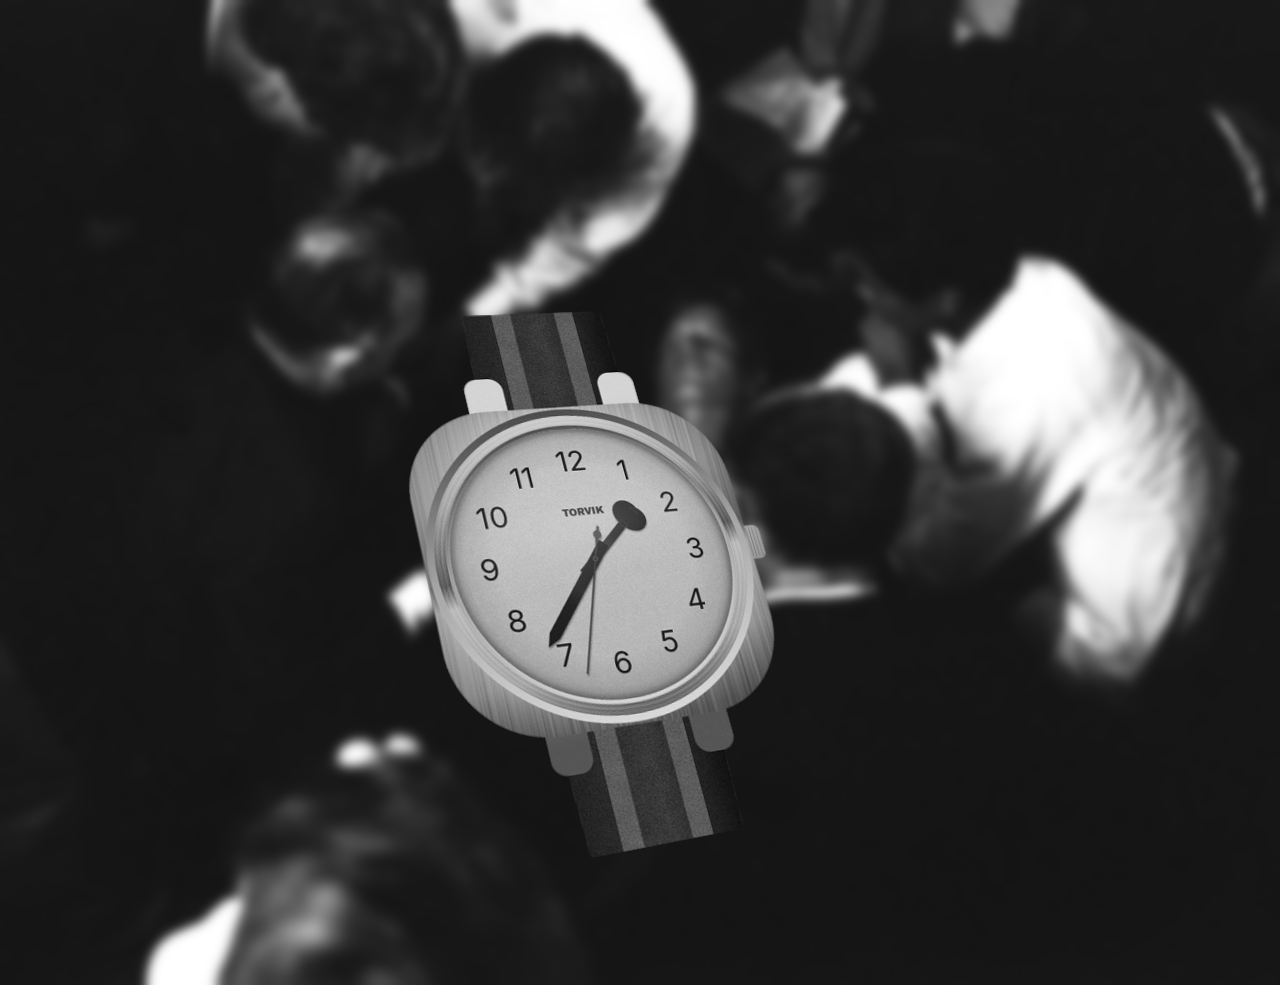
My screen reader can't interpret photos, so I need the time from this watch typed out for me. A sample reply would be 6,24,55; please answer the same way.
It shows 1,36,33
